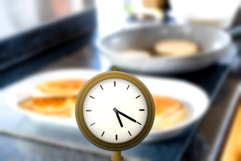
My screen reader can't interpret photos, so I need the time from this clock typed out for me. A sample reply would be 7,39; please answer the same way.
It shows 5,20
